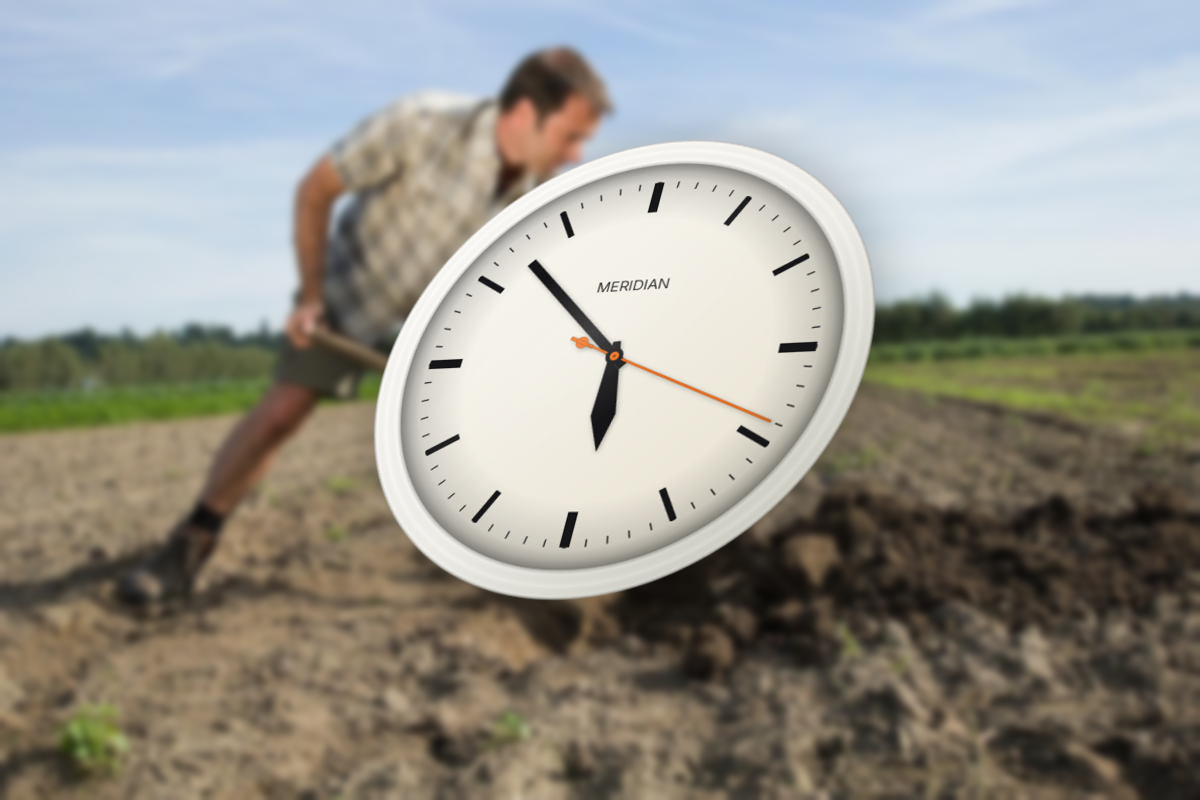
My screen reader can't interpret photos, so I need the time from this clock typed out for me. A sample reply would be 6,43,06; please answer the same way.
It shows 5,52,19
